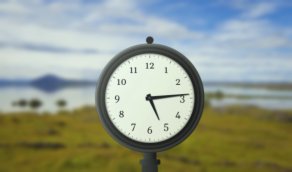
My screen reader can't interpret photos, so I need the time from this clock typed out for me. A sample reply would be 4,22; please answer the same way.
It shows 5,14
